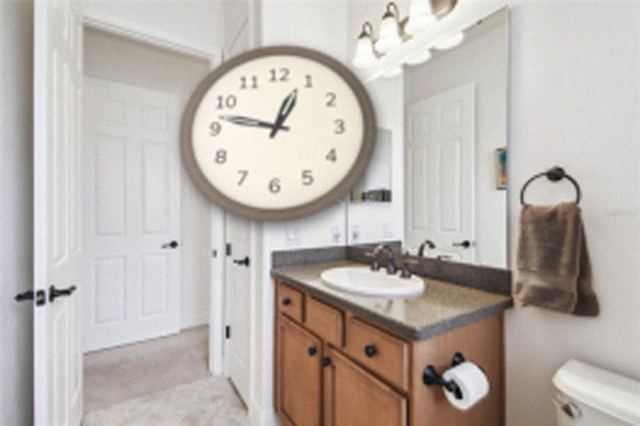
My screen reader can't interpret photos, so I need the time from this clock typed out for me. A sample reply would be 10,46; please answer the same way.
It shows 12,47
